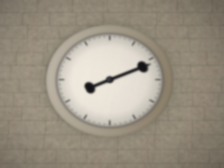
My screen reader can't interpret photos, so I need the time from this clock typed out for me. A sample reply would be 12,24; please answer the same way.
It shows 8,11
